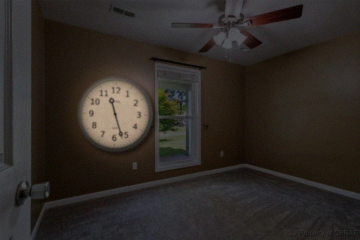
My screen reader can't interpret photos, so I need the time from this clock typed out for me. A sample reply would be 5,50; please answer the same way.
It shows 11,27
